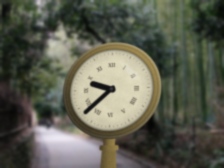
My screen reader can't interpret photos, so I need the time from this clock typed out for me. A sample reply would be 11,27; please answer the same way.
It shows 9,38
